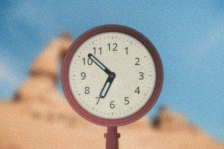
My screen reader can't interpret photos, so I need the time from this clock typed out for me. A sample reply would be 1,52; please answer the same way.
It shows 6,52
